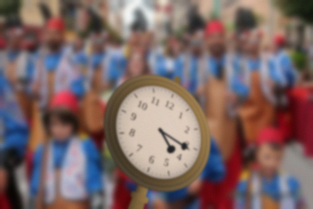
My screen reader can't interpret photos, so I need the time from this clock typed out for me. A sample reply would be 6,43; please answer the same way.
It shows 4,16
